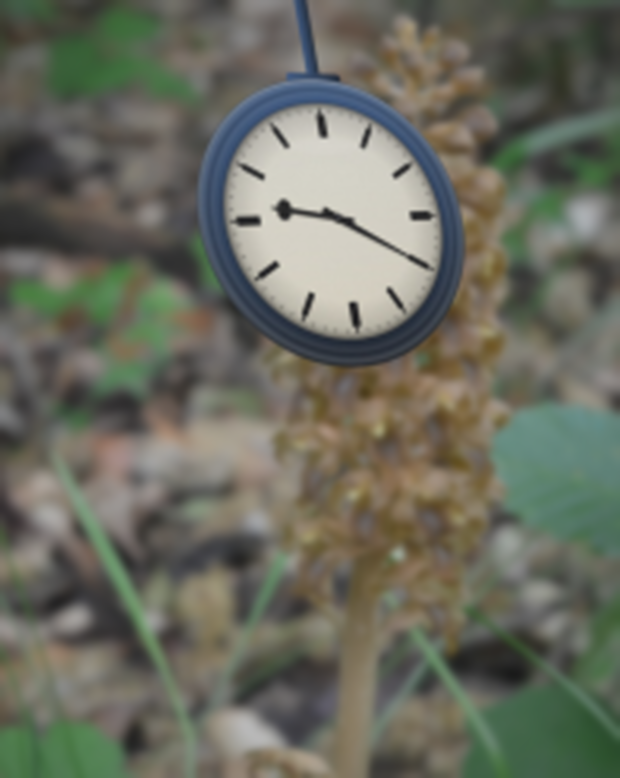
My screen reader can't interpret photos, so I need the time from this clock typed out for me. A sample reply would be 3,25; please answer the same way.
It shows 9,20
